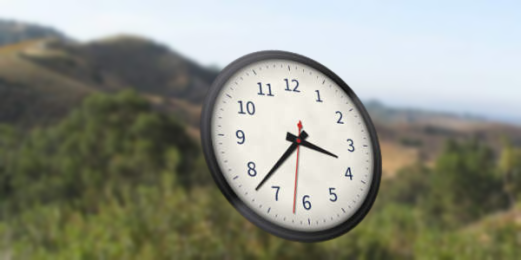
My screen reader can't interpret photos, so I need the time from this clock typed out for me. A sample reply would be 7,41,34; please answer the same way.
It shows 3,37,32
